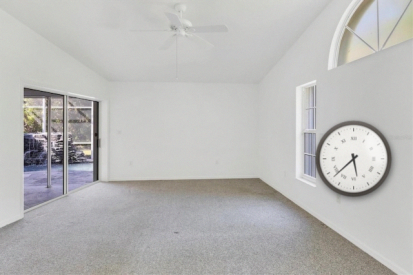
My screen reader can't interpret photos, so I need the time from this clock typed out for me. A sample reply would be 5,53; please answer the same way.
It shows 5,38
